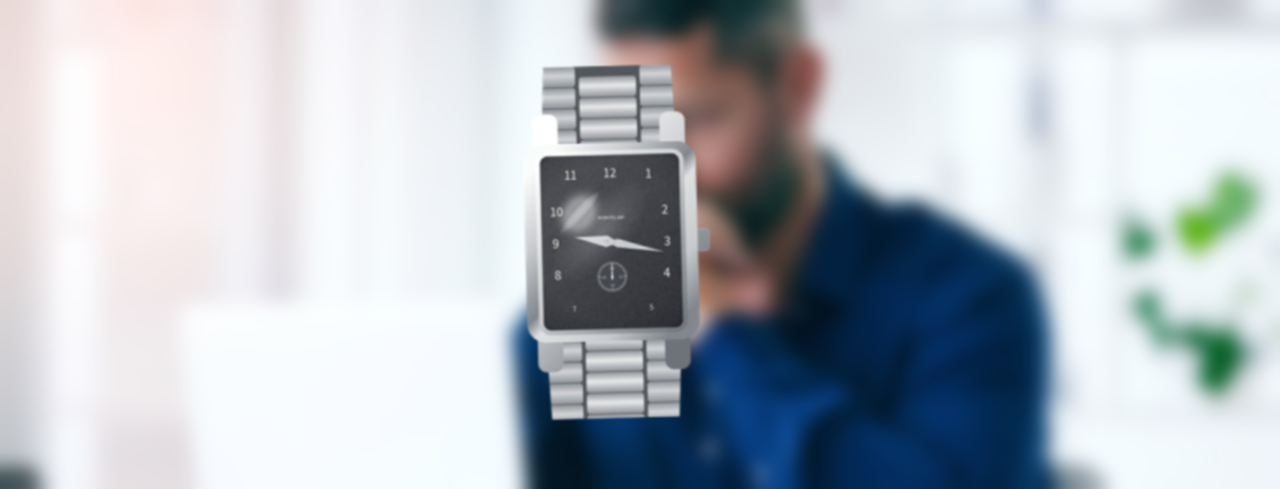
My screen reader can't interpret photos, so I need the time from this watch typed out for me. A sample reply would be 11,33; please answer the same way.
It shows 9,17
